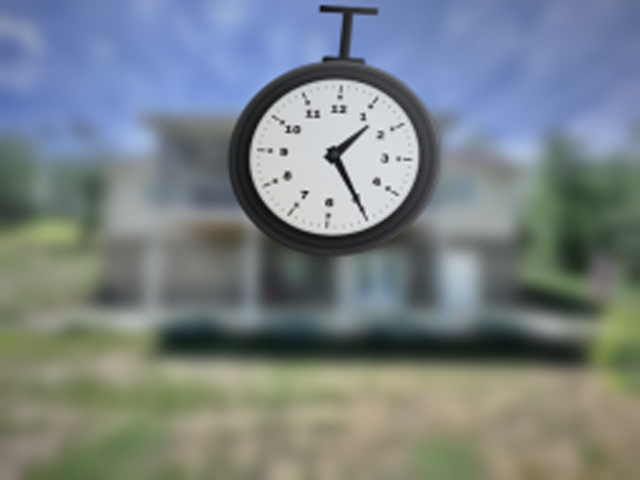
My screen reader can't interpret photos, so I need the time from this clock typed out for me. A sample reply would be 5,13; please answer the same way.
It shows 1,25
